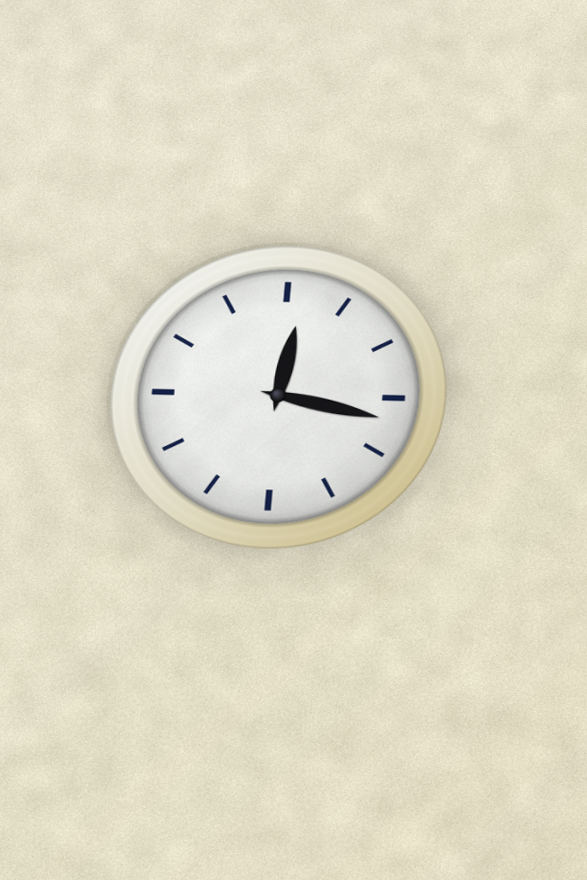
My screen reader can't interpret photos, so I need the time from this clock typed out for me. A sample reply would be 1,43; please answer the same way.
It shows 12,17
